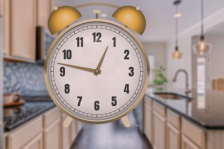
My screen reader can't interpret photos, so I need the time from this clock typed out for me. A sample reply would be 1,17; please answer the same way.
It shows 12,47
